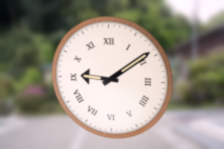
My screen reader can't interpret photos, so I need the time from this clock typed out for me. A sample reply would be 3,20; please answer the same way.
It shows 9,09
